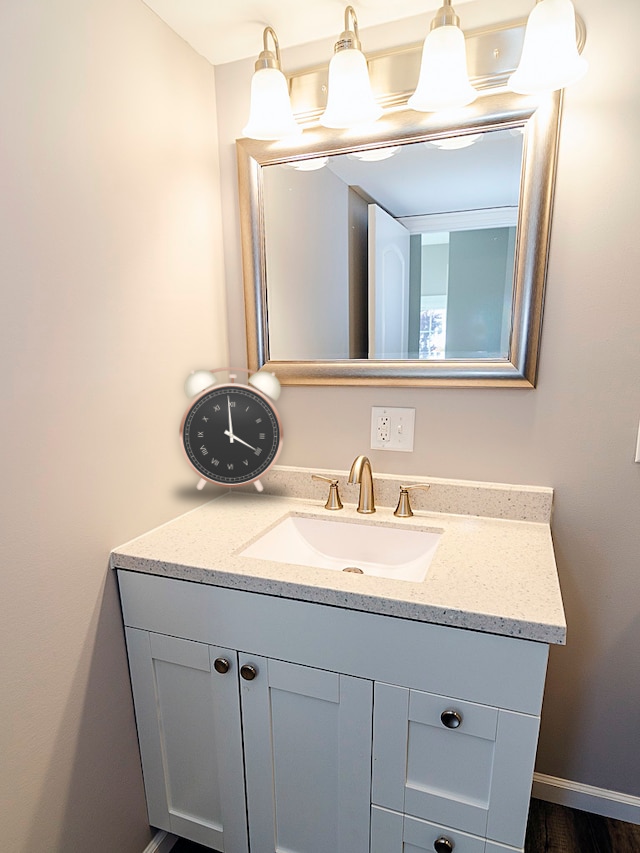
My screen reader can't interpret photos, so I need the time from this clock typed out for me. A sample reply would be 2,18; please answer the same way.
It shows 3,59
